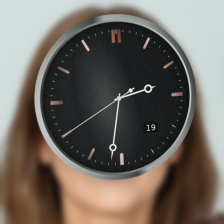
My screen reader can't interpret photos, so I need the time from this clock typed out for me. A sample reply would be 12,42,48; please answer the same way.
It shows 2,31,40
